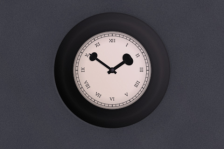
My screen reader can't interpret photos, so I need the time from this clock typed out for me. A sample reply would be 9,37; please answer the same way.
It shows 1,51
